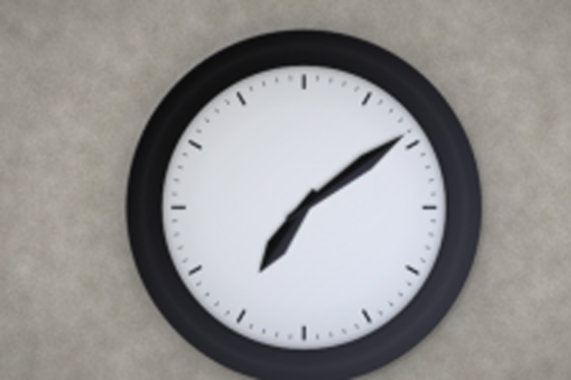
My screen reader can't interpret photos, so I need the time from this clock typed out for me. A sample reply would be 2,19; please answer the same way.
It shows 7,09
